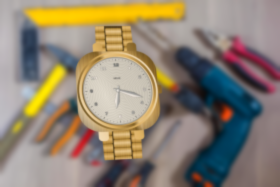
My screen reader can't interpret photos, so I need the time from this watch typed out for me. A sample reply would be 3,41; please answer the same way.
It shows 6,18
